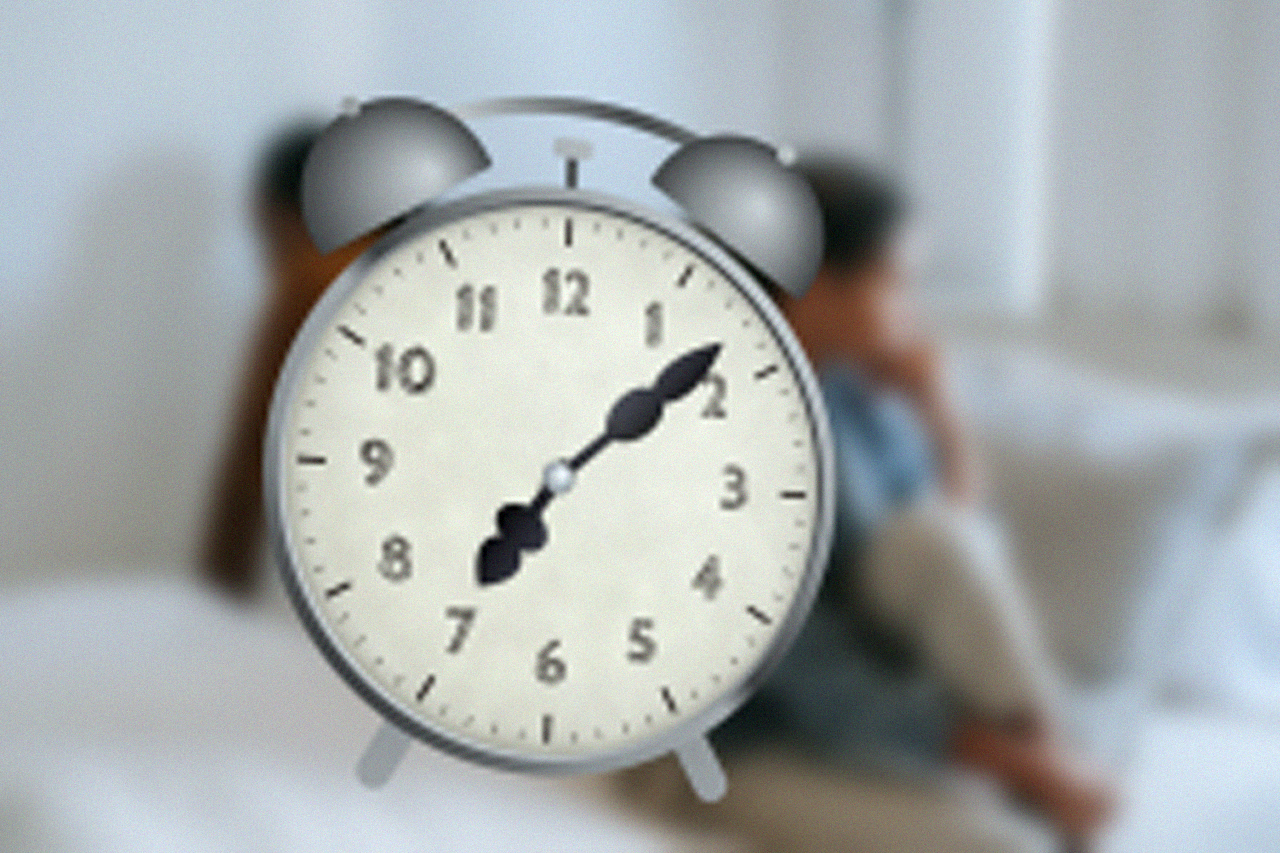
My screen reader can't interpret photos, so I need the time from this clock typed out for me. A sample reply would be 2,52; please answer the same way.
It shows 7,08
